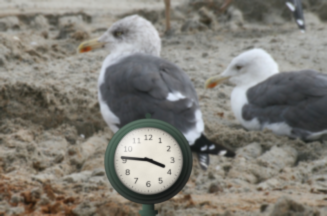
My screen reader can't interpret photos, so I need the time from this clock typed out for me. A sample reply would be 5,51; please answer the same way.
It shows 3,46
